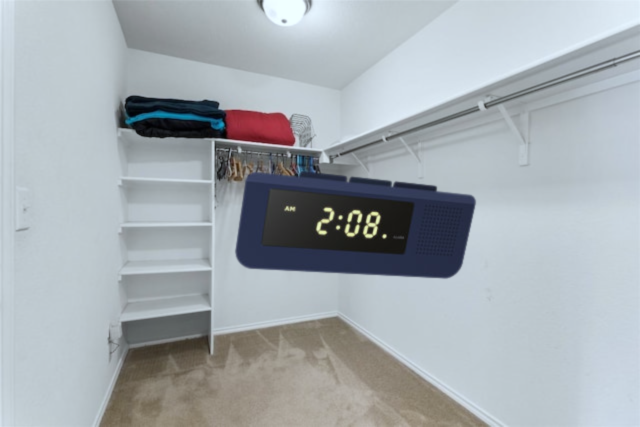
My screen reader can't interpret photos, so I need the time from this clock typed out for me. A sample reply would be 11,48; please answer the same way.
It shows 2,08
